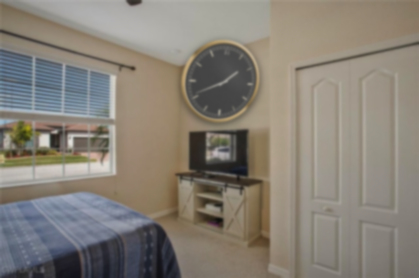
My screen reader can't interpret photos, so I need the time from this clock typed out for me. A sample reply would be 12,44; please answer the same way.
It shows 1,41
